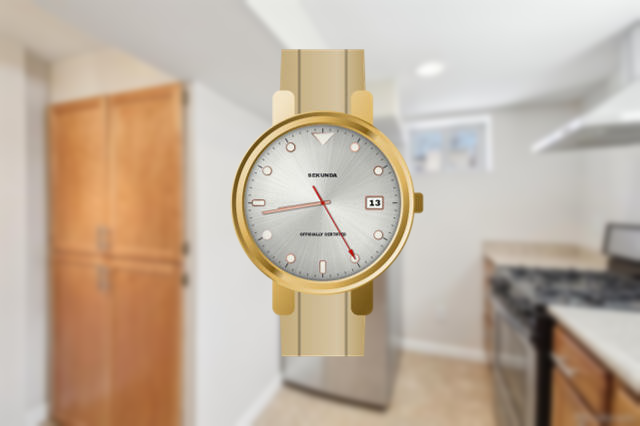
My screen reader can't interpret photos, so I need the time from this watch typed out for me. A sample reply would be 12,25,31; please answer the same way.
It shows 8,43,25
